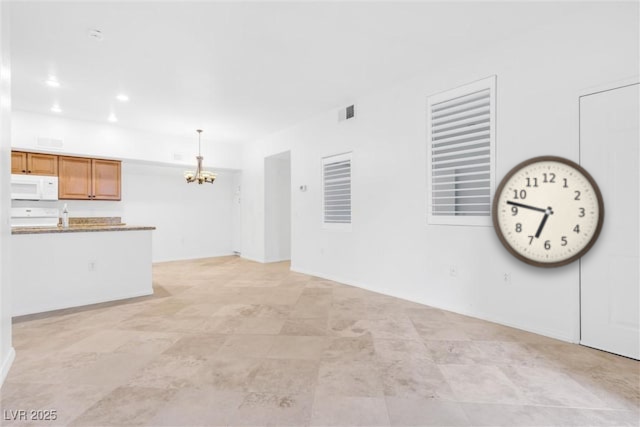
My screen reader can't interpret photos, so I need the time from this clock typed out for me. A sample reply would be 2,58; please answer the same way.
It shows 6,47
